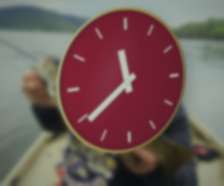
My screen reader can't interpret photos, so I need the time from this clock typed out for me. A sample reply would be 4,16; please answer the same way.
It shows 11,39
